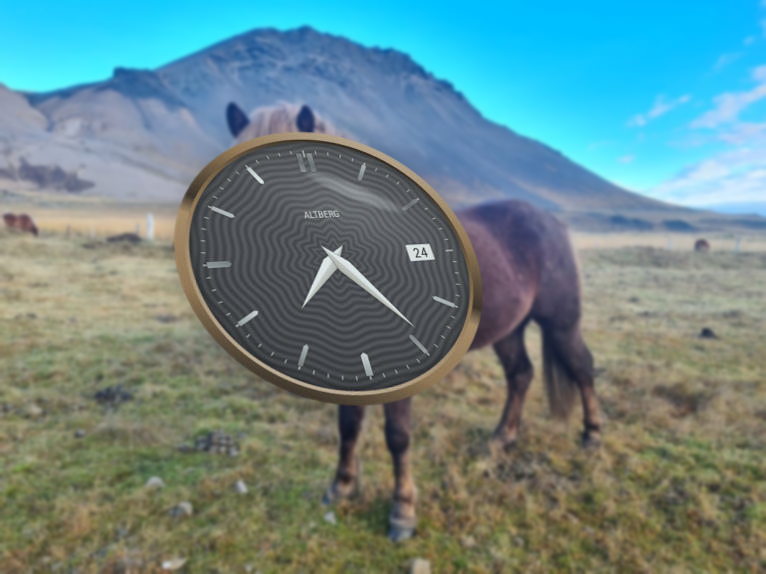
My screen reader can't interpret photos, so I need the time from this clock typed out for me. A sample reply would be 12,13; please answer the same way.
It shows 7,24
